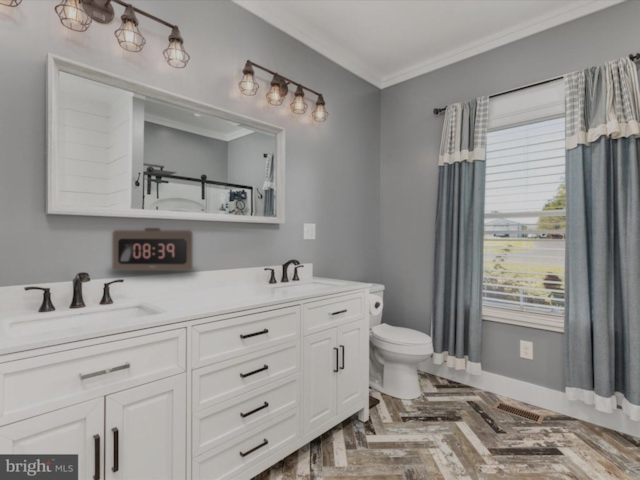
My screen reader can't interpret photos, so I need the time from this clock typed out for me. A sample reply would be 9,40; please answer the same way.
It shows 8,39
